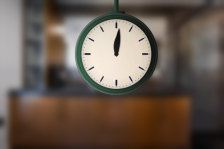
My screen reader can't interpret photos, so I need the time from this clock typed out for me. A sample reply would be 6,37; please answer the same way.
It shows 12,01
